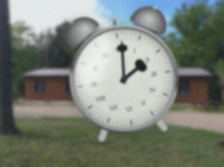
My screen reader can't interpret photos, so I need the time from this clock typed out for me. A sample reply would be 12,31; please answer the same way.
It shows 2,01
